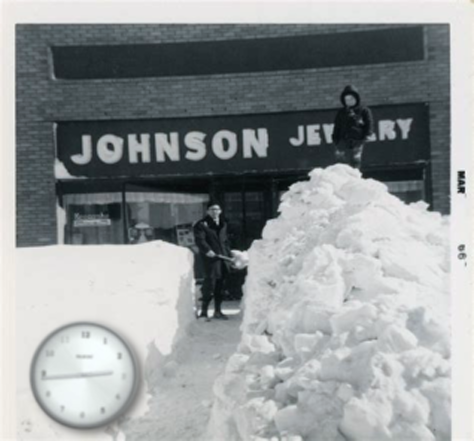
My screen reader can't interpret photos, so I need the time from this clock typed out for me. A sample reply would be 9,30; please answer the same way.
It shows 2,44
